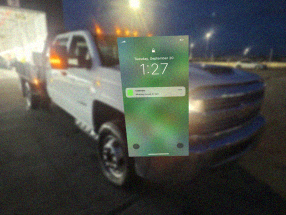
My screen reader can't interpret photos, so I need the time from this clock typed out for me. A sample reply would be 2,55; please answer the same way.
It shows 1,27
